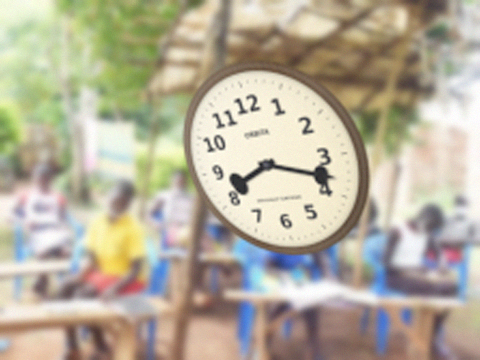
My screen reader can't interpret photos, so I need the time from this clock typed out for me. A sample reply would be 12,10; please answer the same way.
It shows 8,18
